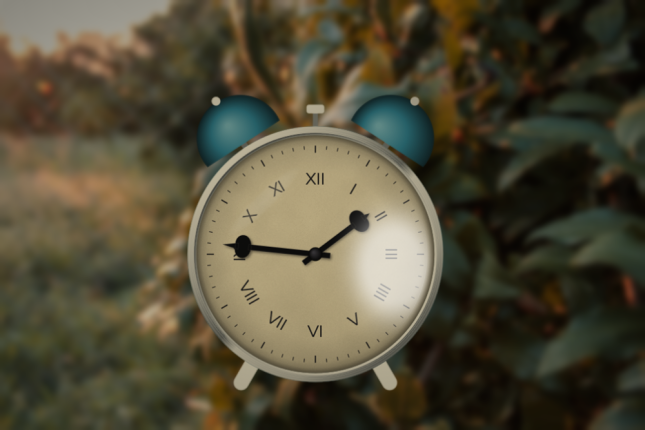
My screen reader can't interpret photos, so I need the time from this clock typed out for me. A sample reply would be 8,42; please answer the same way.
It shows 1,46
